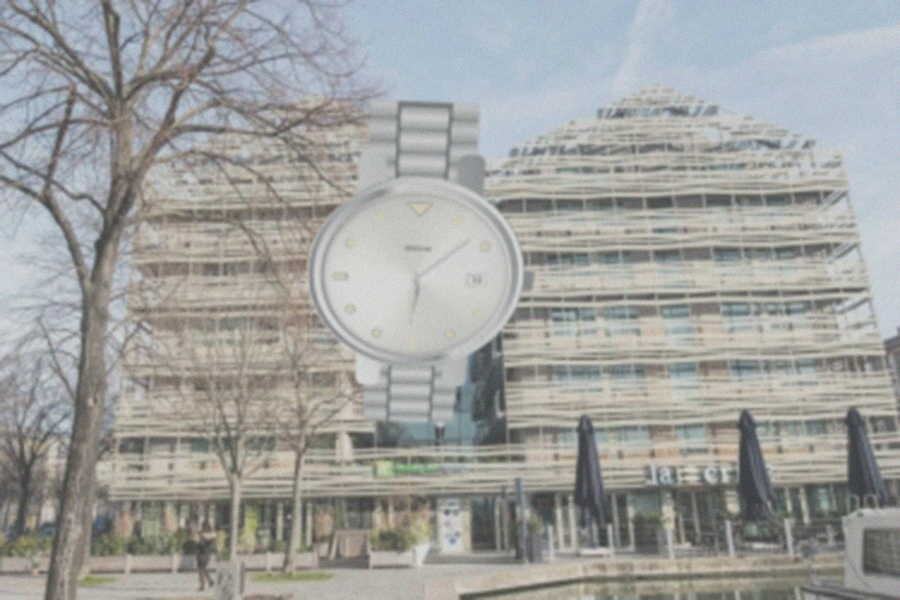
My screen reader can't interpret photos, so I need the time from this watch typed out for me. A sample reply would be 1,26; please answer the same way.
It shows 6,08
